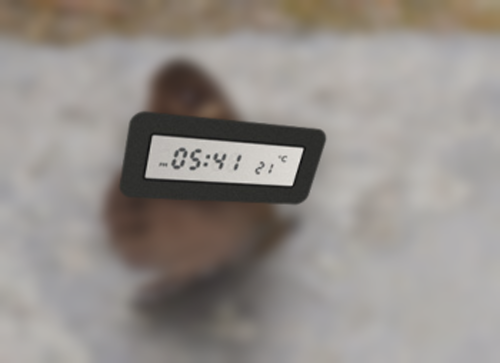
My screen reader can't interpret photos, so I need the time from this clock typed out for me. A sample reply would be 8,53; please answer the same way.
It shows 5,41
